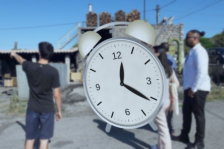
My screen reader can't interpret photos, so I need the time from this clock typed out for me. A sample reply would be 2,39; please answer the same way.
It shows 12,21
